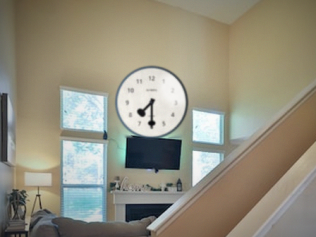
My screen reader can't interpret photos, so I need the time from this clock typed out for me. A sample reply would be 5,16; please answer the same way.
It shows 7,30
